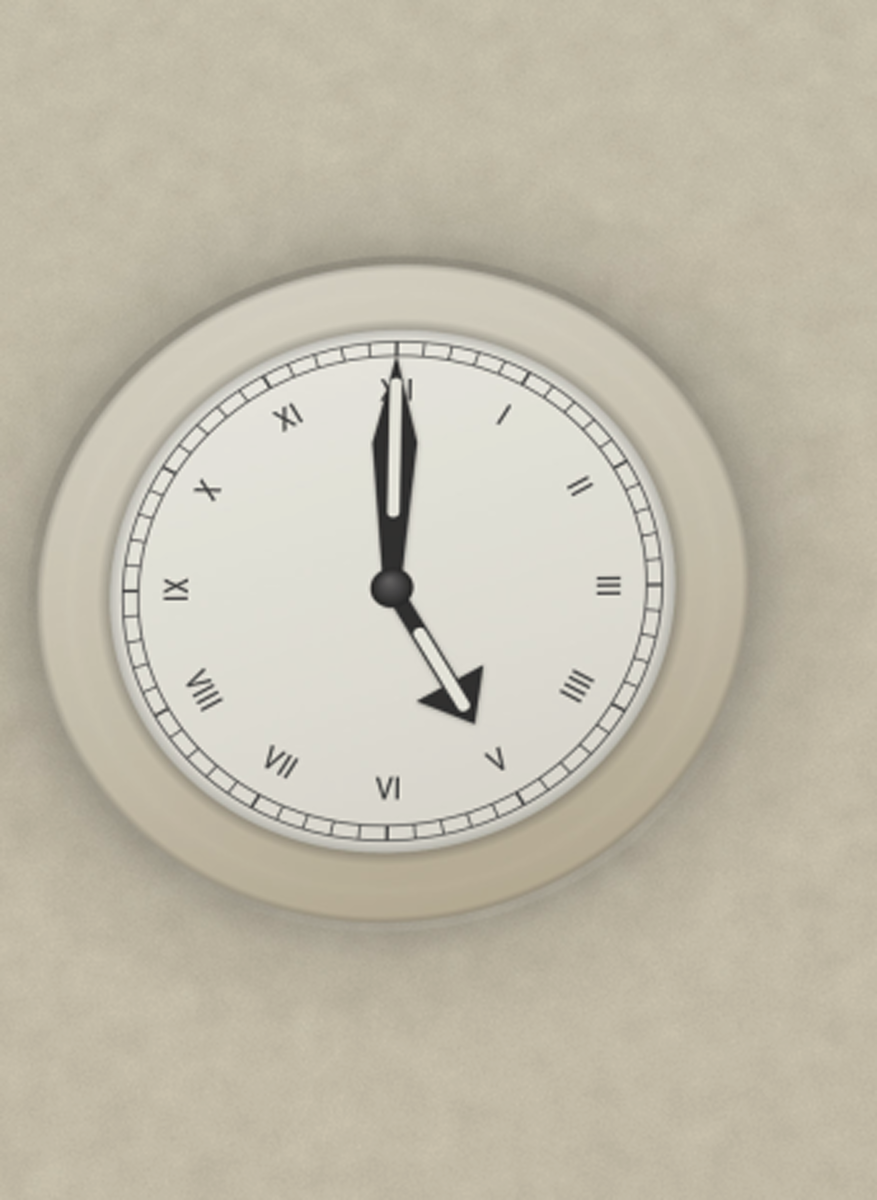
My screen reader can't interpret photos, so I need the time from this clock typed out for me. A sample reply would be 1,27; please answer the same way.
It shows 5,00
